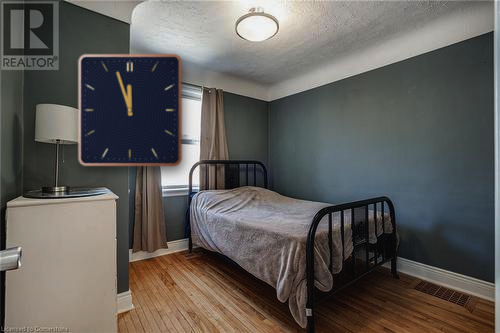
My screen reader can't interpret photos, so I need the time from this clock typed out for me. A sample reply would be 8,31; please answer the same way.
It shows 11,57
